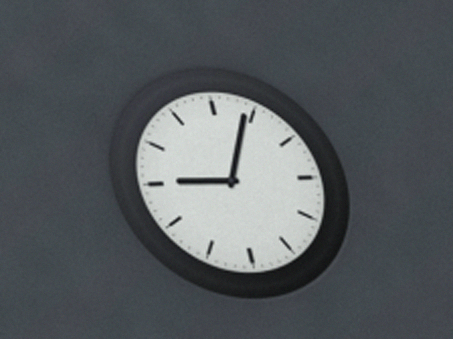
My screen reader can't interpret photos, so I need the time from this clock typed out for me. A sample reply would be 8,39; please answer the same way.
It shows 9,04
